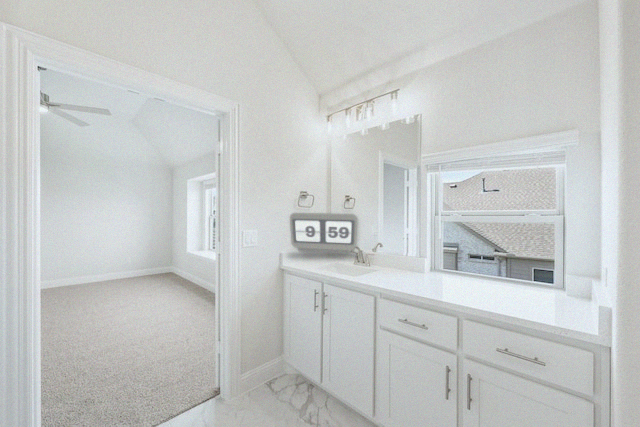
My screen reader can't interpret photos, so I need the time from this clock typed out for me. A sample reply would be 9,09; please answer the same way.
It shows 9,59
